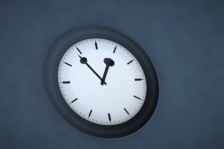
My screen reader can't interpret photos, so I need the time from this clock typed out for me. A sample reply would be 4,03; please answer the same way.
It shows 12,54
